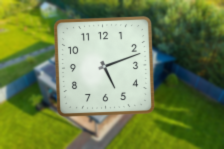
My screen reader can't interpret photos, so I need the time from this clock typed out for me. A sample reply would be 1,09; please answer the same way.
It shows 5,12
